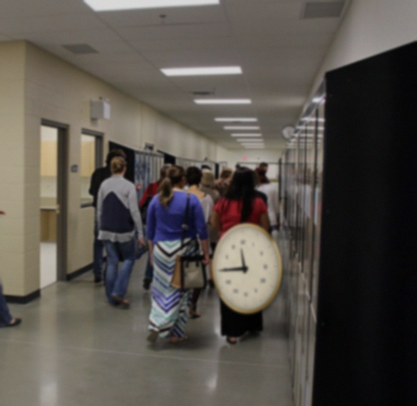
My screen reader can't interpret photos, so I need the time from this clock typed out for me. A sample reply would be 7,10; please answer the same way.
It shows 11,45
